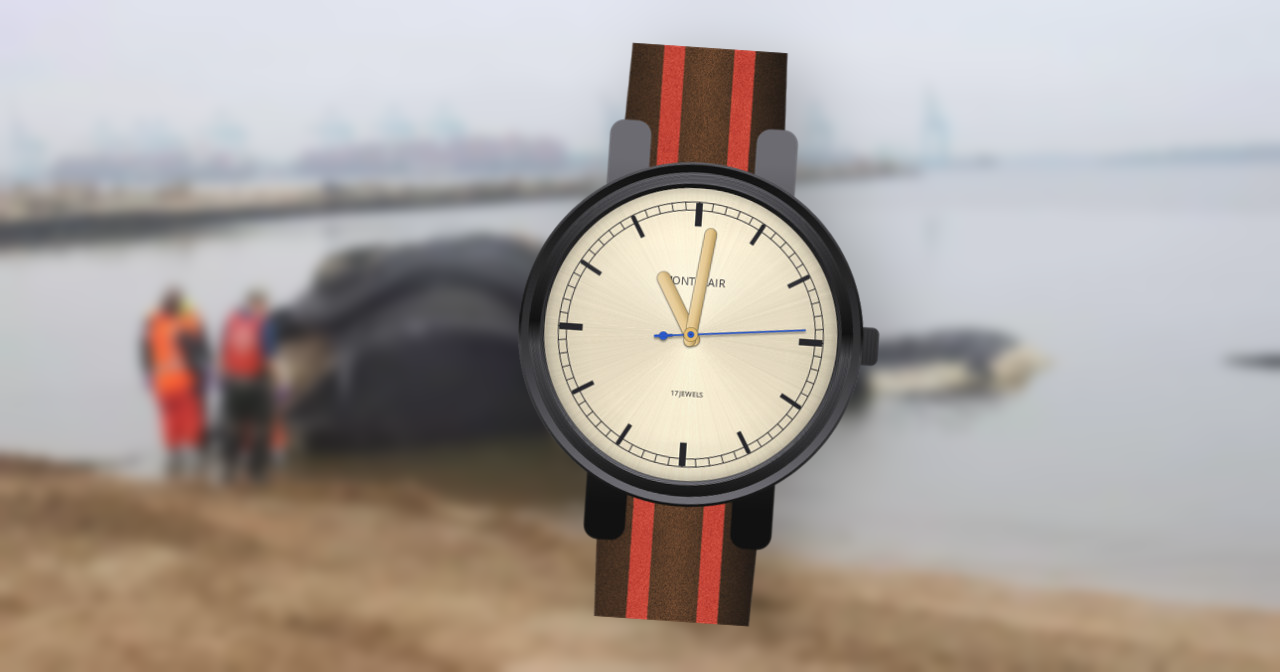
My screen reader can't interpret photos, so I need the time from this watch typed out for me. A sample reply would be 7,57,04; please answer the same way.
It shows 11,01,14
